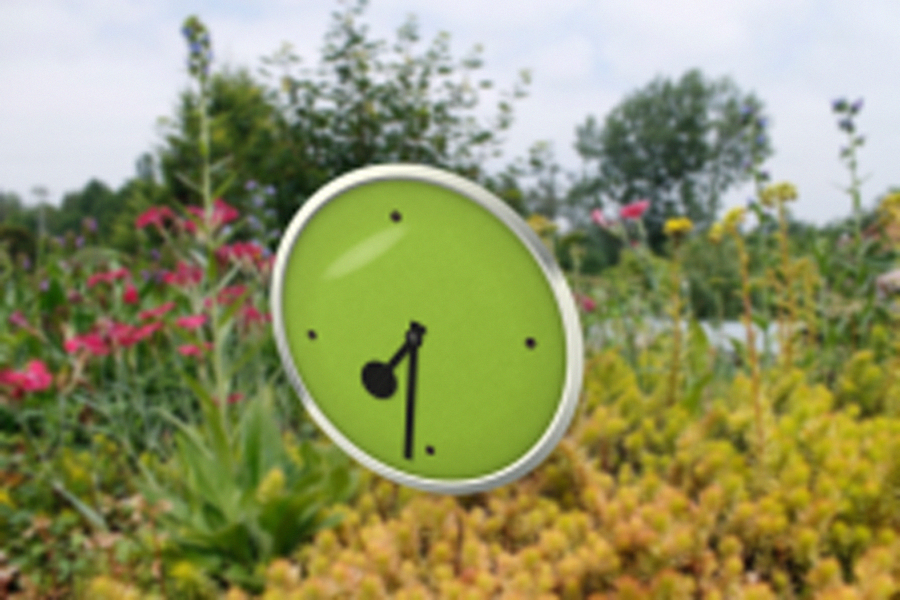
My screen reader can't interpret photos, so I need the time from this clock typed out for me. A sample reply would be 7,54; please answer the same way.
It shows 7,32
